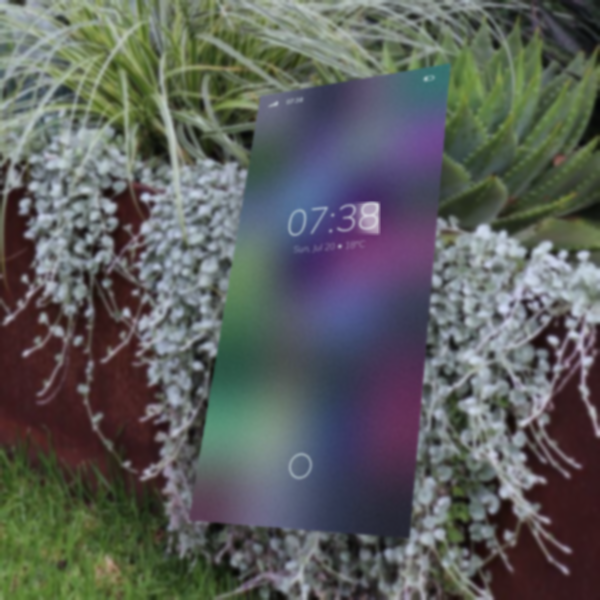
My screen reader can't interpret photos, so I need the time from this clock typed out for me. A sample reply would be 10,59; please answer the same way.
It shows 7,38
